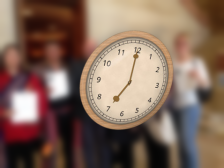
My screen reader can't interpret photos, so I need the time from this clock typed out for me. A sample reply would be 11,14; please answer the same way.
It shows 7,00
